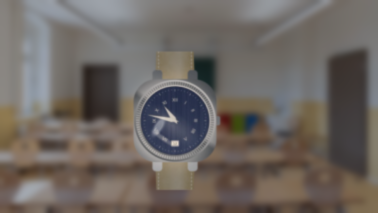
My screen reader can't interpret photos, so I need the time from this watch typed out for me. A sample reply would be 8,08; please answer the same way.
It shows 10,47
